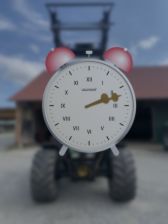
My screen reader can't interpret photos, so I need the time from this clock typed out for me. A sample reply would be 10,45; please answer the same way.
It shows 2,12
